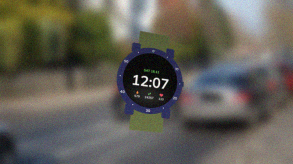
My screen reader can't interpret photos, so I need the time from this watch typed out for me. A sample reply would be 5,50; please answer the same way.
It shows 12,07
